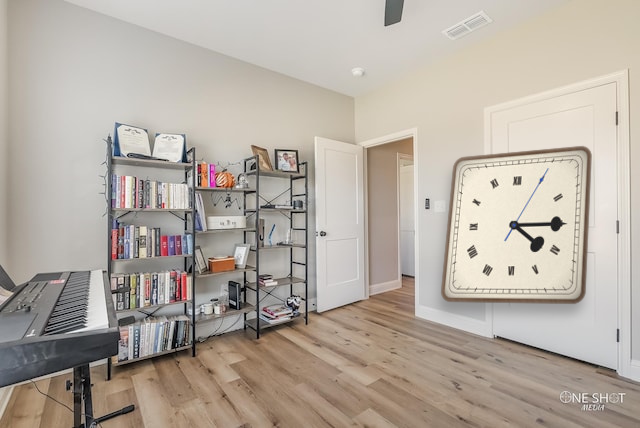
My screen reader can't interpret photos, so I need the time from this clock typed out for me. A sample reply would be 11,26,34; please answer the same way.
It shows 4,15,05
